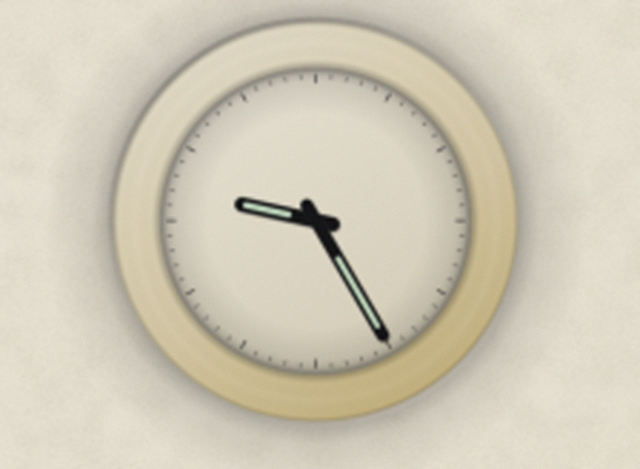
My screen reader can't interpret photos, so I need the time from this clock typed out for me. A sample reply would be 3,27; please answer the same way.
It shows 9,25
